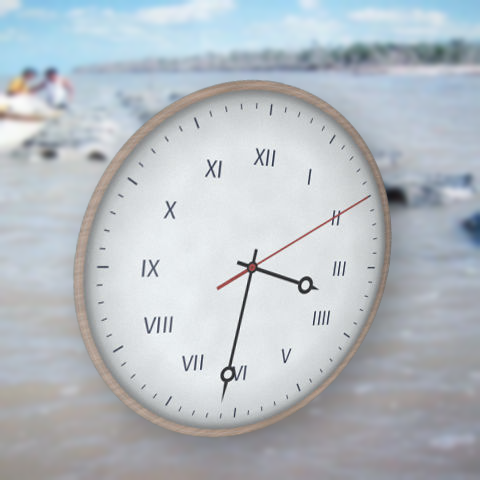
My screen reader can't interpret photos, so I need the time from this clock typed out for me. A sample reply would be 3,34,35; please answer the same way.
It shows 3,31,10
